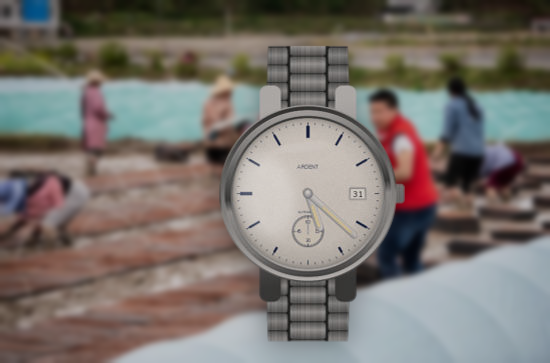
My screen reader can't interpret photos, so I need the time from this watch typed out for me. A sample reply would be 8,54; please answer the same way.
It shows 5,22
